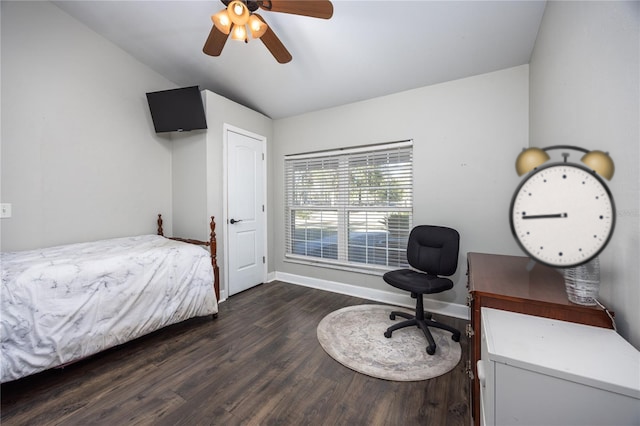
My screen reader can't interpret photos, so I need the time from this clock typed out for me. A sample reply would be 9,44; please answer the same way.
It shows 8,44
